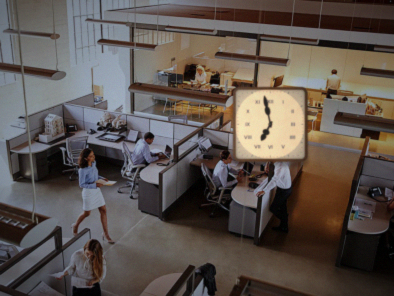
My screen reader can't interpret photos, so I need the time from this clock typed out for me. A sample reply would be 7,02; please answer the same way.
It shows 6,58
